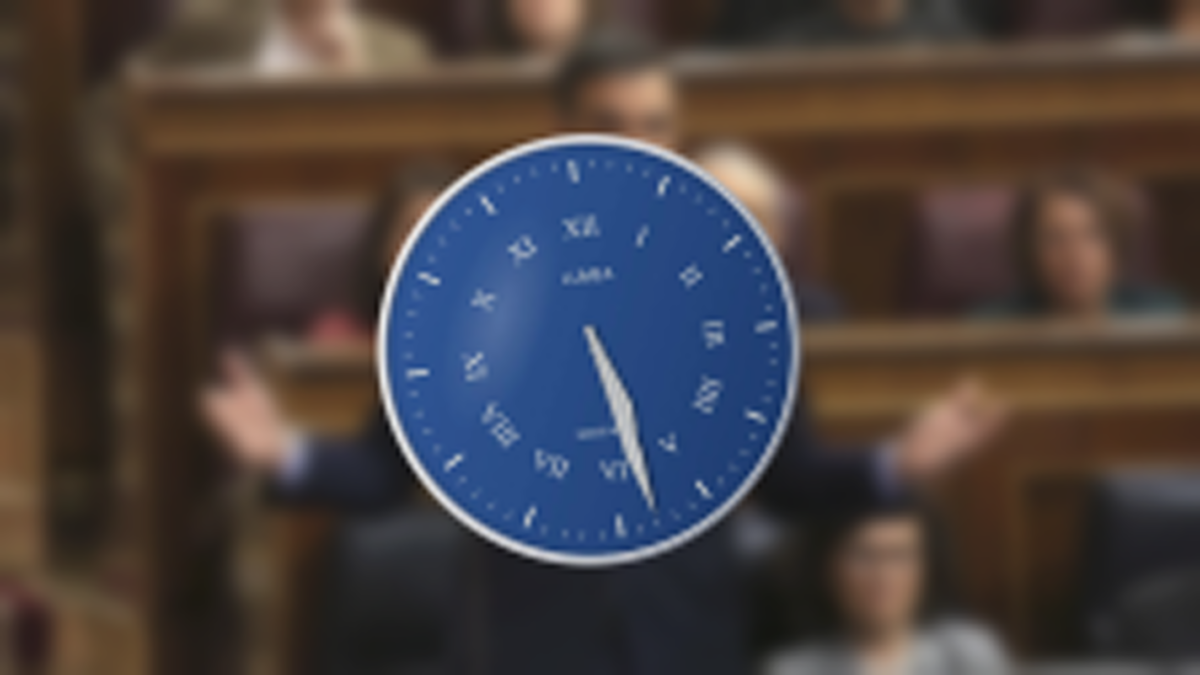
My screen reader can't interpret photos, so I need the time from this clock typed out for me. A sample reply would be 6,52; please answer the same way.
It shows 5,28
